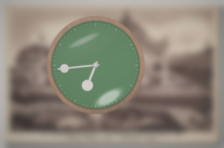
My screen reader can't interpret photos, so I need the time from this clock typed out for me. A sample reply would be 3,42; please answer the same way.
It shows 6,44
